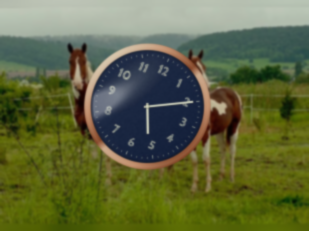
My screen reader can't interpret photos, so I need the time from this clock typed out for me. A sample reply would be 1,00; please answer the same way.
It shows 5,10
